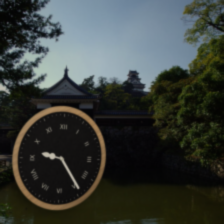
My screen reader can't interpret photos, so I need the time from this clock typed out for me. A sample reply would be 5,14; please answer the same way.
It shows 9,24
